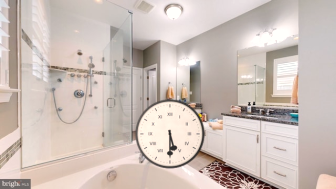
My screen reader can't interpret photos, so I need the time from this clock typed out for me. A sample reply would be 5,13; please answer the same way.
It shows 5,30
